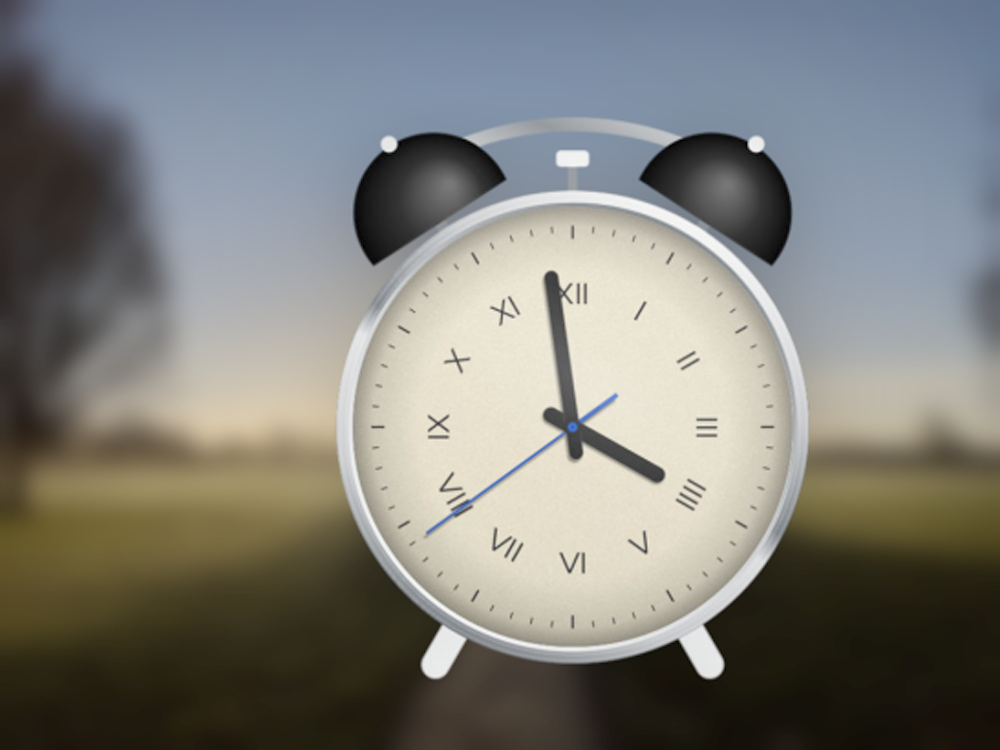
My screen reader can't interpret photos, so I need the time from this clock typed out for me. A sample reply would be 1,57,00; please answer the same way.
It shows 3,58,39
